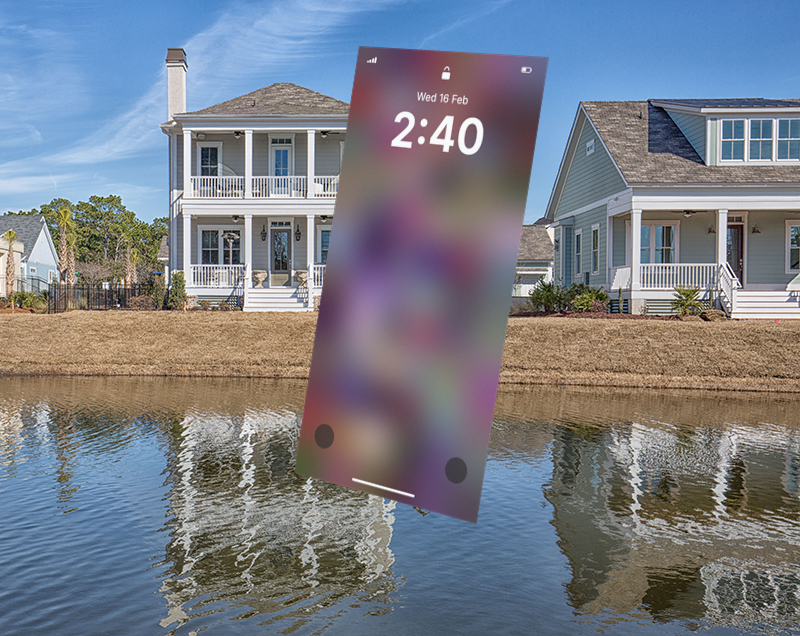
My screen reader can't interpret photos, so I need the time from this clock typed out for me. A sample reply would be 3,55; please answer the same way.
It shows 2,40
